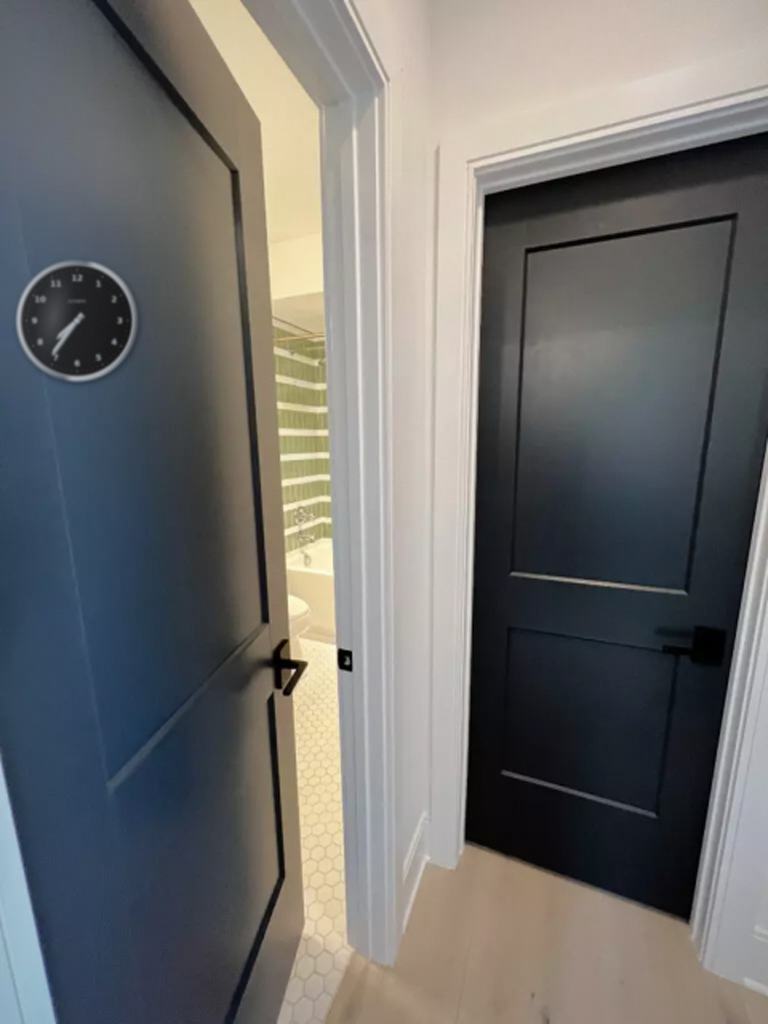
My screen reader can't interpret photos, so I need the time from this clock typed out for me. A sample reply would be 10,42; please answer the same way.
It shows 7,36
